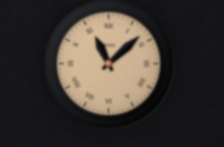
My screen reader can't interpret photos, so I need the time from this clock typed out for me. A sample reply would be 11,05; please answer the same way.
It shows 11,08
